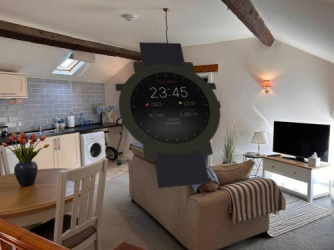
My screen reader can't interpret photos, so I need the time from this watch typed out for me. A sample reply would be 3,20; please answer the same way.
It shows 23,45
